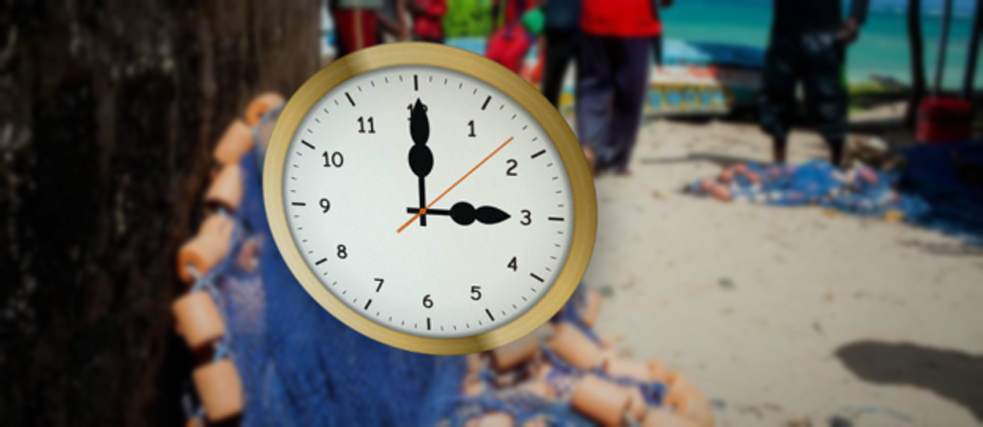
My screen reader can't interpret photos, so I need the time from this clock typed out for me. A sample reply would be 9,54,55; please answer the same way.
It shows 3,00,08
